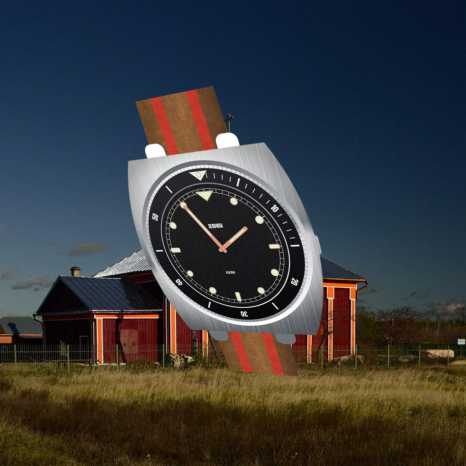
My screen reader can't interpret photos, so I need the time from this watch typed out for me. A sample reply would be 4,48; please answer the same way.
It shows 1,55
